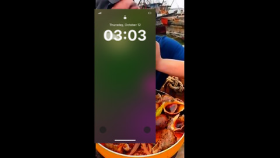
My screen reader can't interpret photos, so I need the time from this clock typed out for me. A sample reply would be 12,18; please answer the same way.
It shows 3,03
